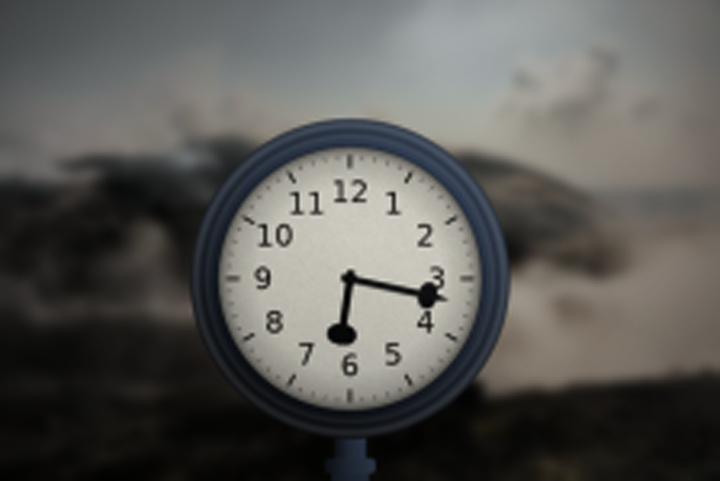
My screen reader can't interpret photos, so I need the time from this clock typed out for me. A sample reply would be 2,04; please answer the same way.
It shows 6,17
